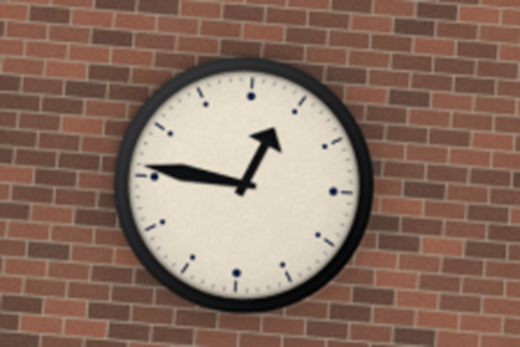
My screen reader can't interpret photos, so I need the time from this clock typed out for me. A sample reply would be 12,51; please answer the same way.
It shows 12,46
